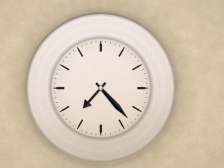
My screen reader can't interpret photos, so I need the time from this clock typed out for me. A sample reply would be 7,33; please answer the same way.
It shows 7,23
